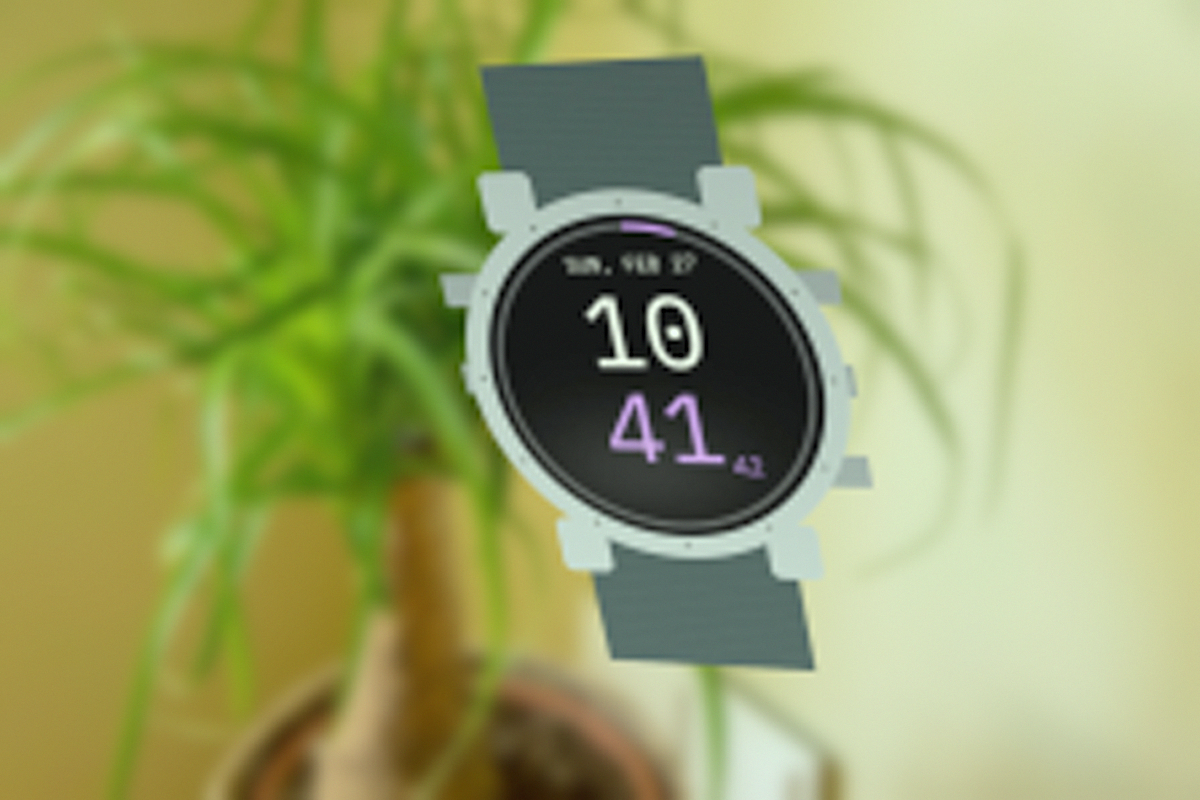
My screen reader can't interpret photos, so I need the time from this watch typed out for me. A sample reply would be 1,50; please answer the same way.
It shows 10,41
